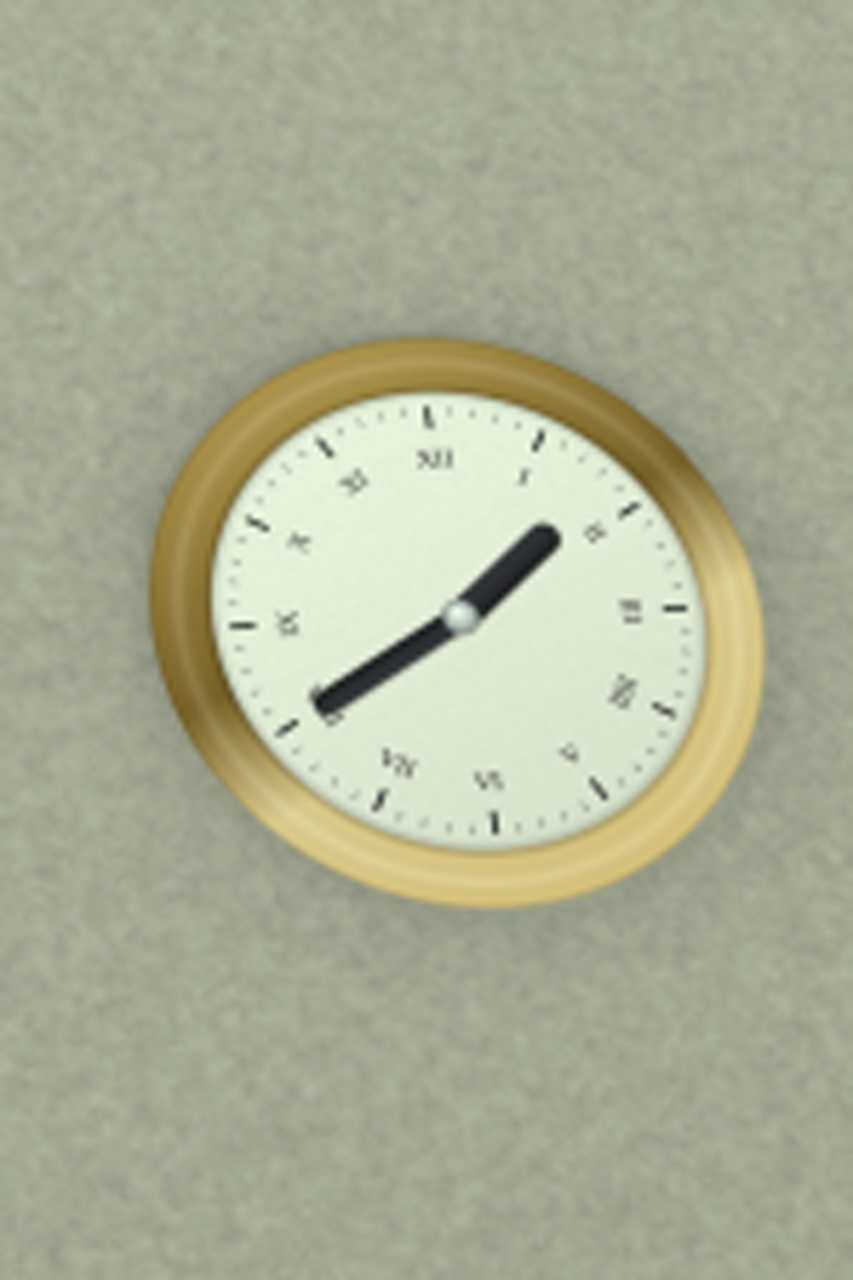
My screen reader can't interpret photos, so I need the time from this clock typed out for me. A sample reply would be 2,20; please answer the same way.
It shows 1,40
